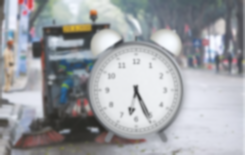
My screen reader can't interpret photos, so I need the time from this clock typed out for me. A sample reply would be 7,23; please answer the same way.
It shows 6,26
